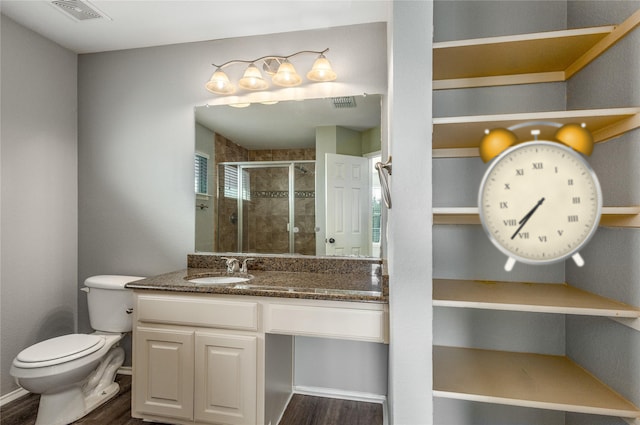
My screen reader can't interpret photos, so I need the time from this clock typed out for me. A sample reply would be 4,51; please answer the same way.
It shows 7,37
